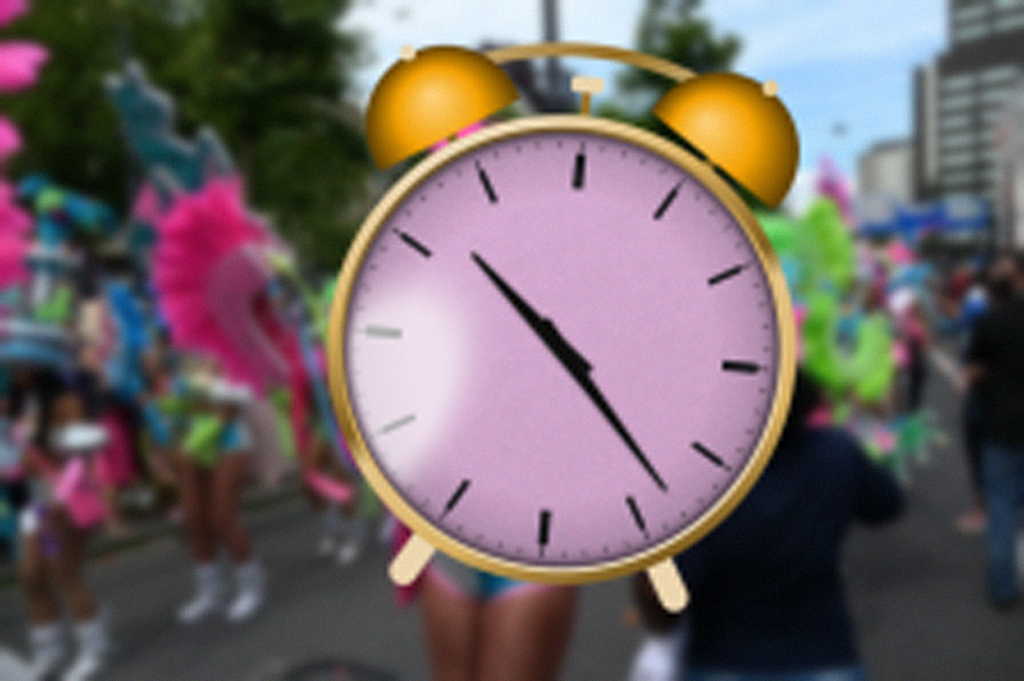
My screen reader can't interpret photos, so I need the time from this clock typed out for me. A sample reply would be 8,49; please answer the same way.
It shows 10,23
